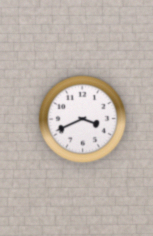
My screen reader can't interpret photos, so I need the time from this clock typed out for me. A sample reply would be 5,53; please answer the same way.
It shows 3,41
